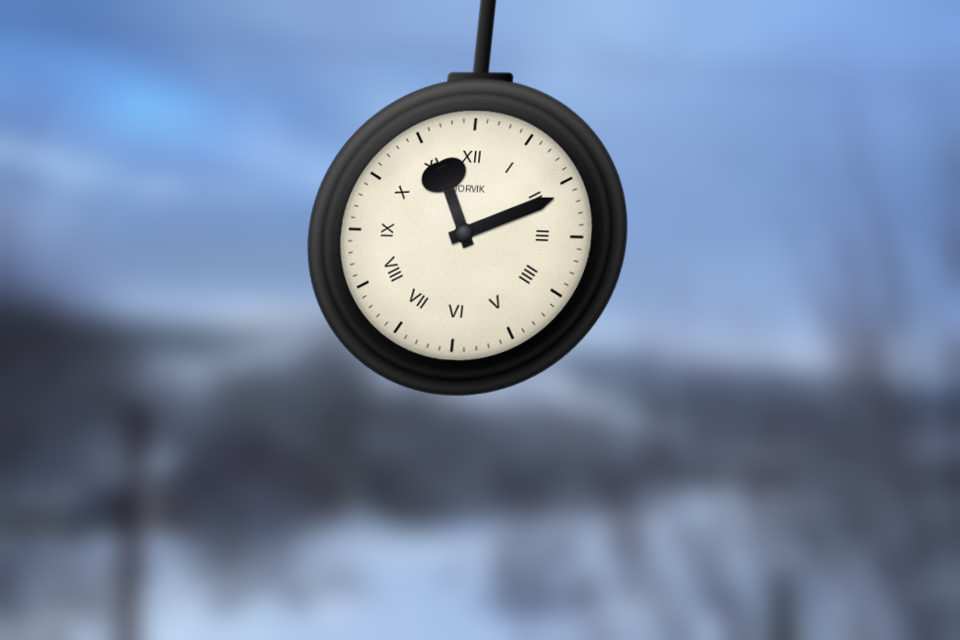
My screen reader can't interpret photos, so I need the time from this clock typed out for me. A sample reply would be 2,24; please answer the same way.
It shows 11,11
